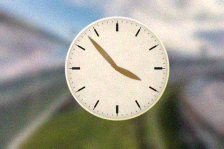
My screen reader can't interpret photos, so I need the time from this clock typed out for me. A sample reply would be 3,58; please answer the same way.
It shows 3,53
